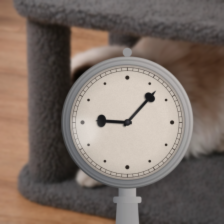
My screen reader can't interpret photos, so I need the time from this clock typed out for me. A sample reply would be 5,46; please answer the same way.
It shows 9,07
